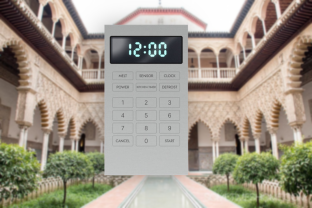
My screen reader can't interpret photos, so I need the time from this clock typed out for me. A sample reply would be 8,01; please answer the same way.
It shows 12,00
